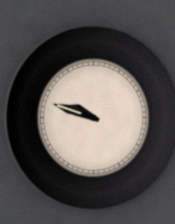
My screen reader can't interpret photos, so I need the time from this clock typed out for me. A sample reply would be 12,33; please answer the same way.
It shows 9,48
